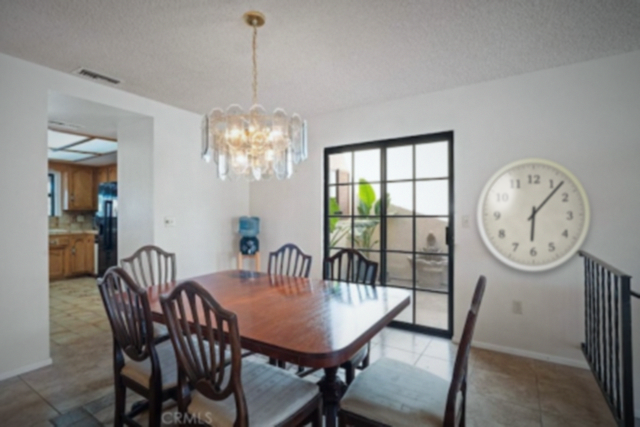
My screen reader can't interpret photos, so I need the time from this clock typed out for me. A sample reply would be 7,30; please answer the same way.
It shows 6,07
